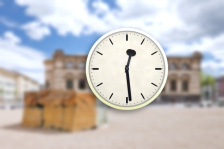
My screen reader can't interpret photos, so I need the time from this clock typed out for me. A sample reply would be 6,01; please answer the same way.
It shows 12,29
